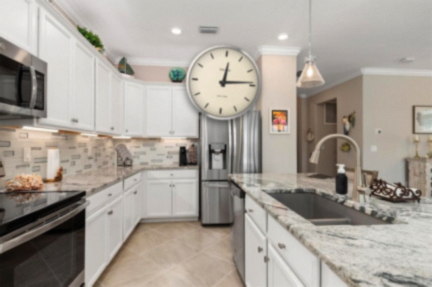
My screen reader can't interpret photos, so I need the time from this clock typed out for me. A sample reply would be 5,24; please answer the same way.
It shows 12,14
